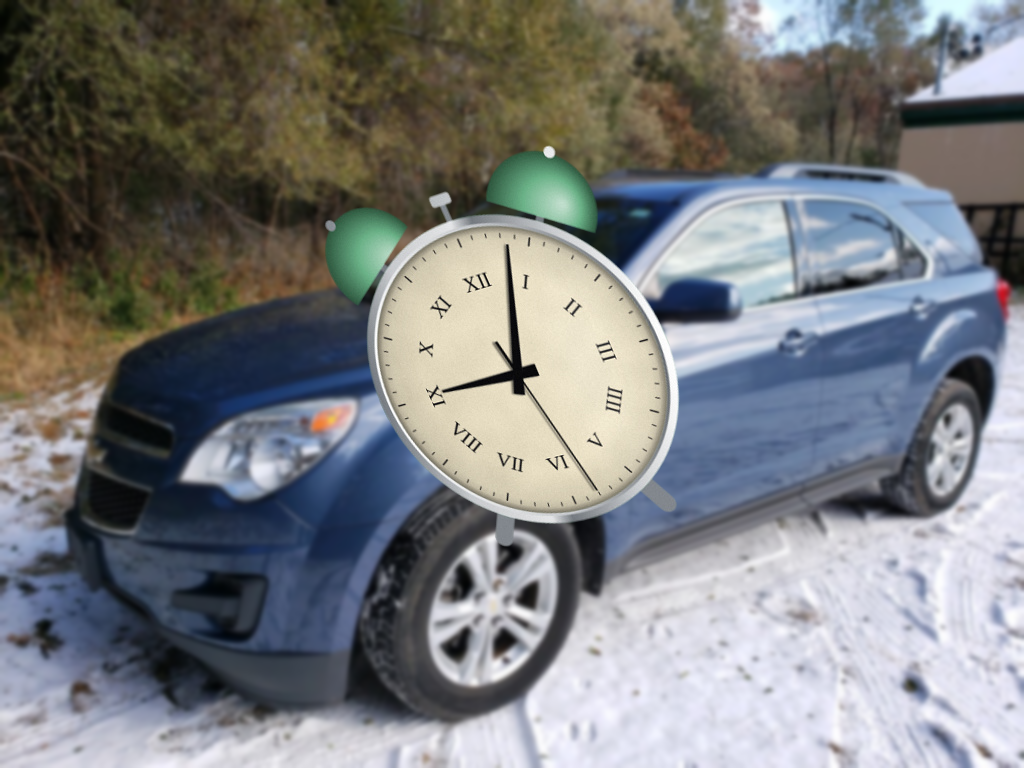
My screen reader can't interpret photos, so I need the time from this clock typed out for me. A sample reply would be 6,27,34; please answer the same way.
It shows 9,03,28
